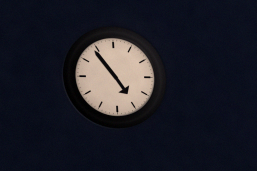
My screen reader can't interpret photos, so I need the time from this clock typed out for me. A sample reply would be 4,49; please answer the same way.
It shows 4,54
